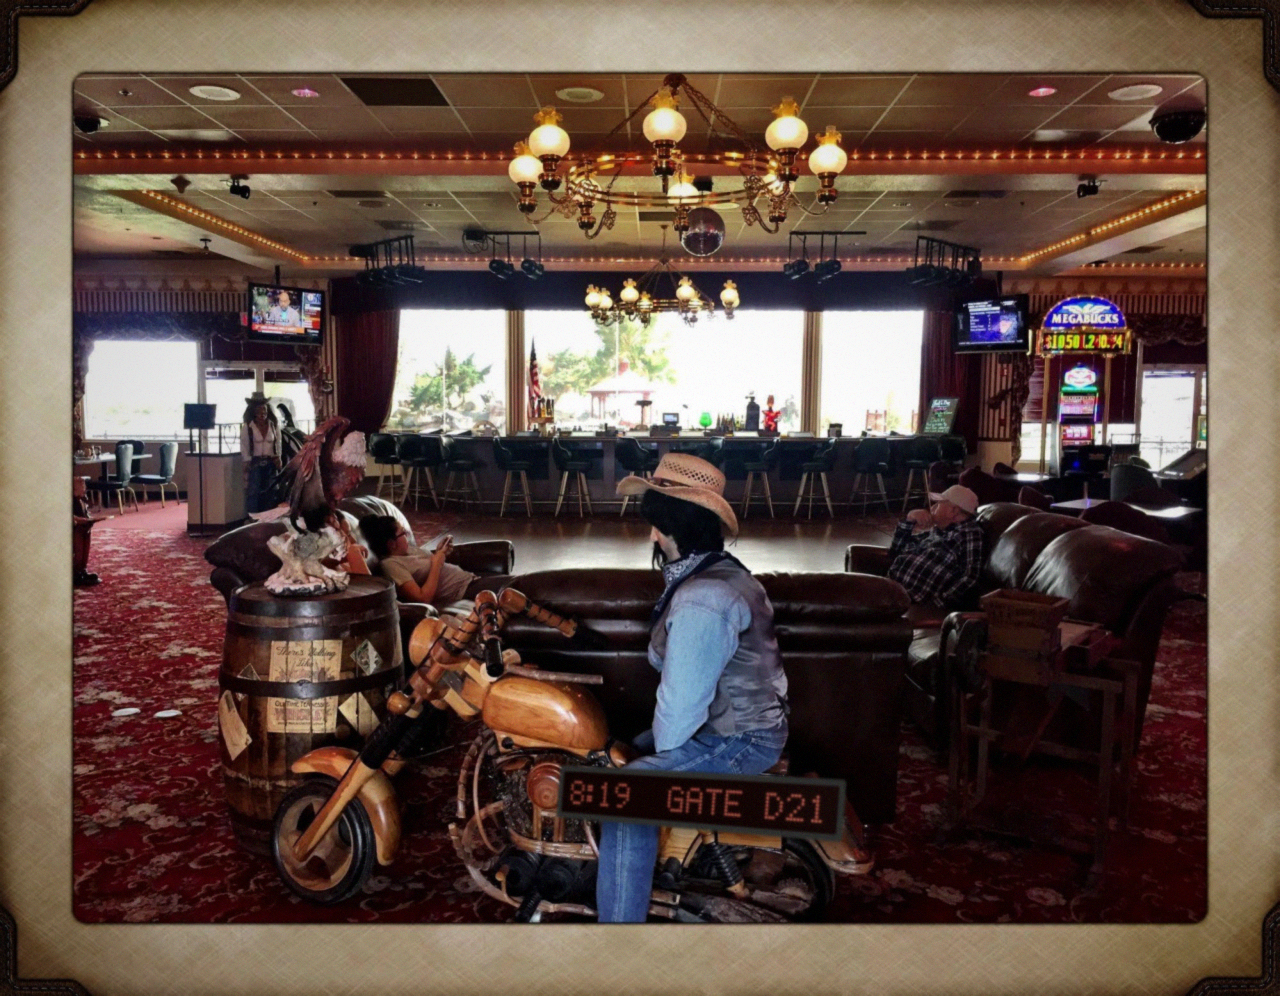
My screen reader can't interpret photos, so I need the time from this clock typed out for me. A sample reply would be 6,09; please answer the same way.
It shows 8,19
